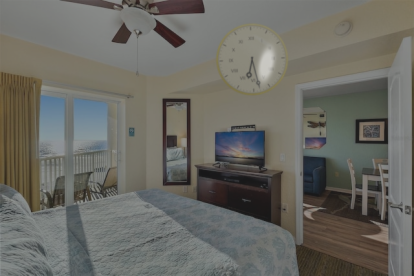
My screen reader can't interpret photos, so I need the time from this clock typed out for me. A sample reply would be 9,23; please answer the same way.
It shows 6,28
